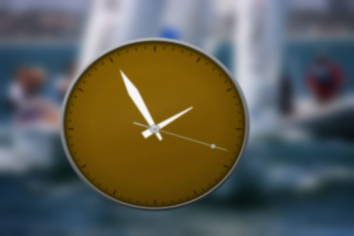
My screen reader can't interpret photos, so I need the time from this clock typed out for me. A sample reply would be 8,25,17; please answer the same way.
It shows 1,55,18
